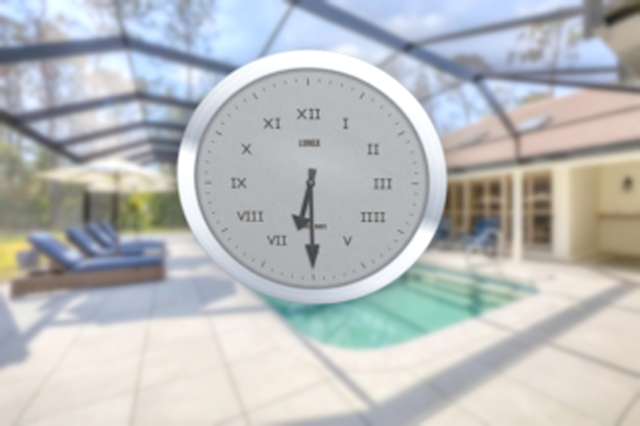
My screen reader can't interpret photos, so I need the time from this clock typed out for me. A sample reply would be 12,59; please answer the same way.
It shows 6,30
